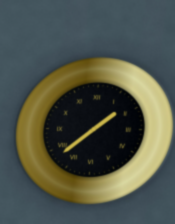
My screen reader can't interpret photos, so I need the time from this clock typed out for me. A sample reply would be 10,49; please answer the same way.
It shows 1,38
